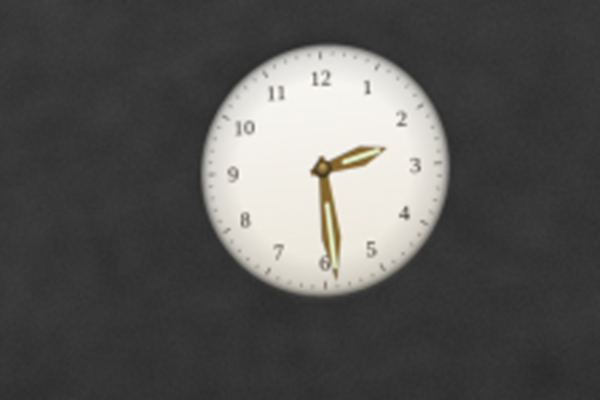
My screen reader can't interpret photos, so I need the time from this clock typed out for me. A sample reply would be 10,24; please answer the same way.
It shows 2,29
